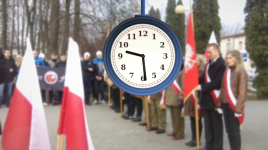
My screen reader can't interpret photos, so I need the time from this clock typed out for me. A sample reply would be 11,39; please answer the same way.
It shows 9,29
